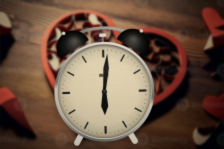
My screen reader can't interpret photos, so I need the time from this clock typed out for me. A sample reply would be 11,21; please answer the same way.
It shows 6,01
